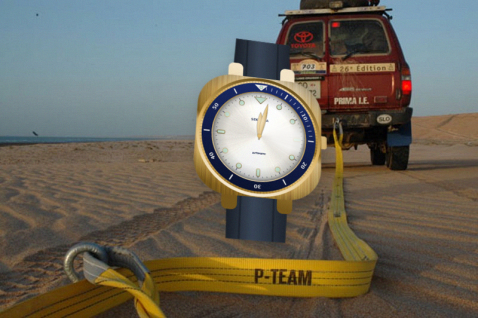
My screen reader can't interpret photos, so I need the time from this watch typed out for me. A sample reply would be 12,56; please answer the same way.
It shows 12,02
